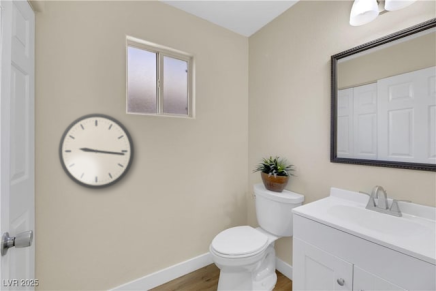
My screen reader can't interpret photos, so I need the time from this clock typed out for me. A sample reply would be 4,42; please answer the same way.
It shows 9,16
